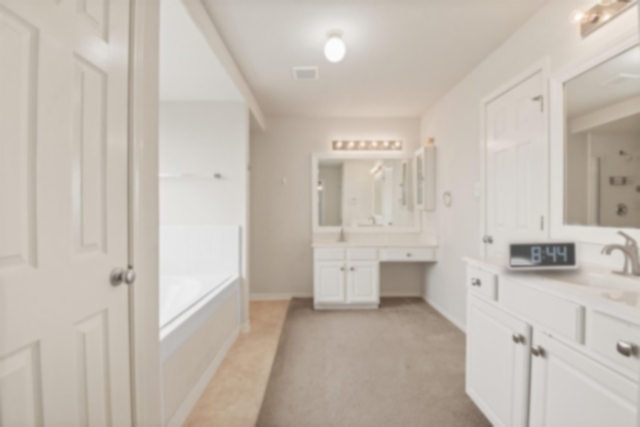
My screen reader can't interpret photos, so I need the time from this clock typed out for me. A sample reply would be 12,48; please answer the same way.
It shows 8,44
